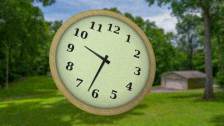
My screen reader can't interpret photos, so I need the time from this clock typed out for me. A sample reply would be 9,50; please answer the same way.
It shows 9,32
